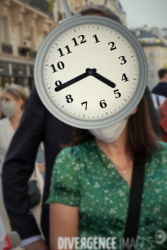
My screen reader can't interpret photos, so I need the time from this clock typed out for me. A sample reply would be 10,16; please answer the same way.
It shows 4,44
